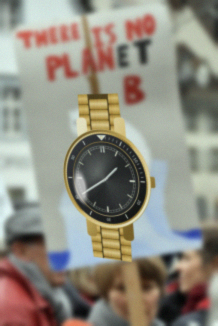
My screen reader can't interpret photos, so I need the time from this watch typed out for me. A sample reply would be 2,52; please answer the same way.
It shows 1,40
